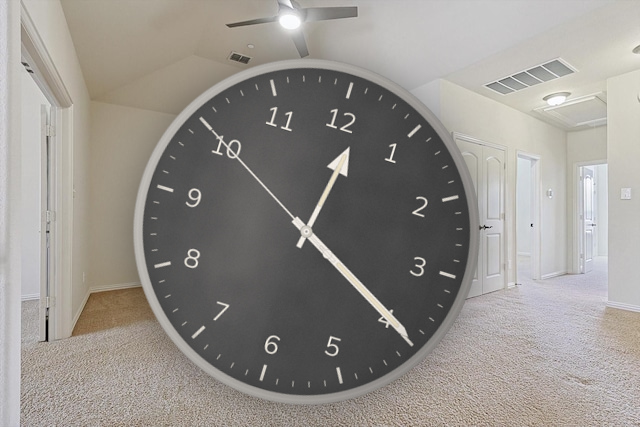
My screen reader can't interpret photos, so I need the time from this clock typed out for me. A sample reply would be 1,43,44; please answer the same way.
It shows 12,19,50
